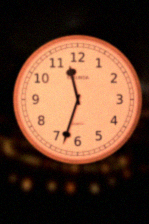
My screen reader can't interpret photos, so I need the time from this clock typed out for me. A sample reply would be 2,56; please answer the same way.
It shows 11,33
